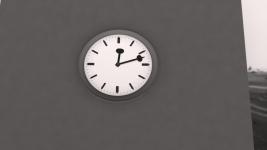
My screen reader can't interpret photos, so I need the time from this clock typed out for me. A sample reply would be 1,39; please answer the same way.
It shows 12,12
